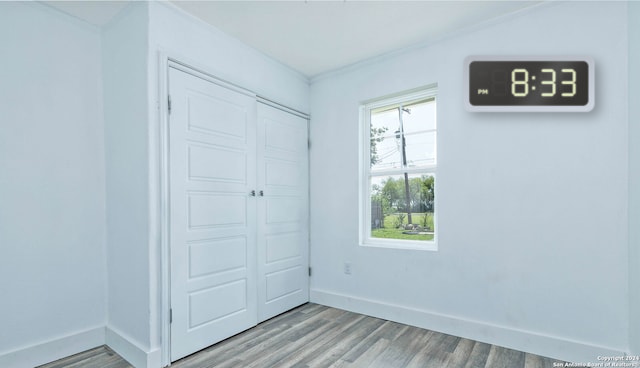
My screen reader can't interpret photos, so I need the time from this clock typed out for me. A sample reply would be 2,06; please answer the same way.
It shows 8,33
